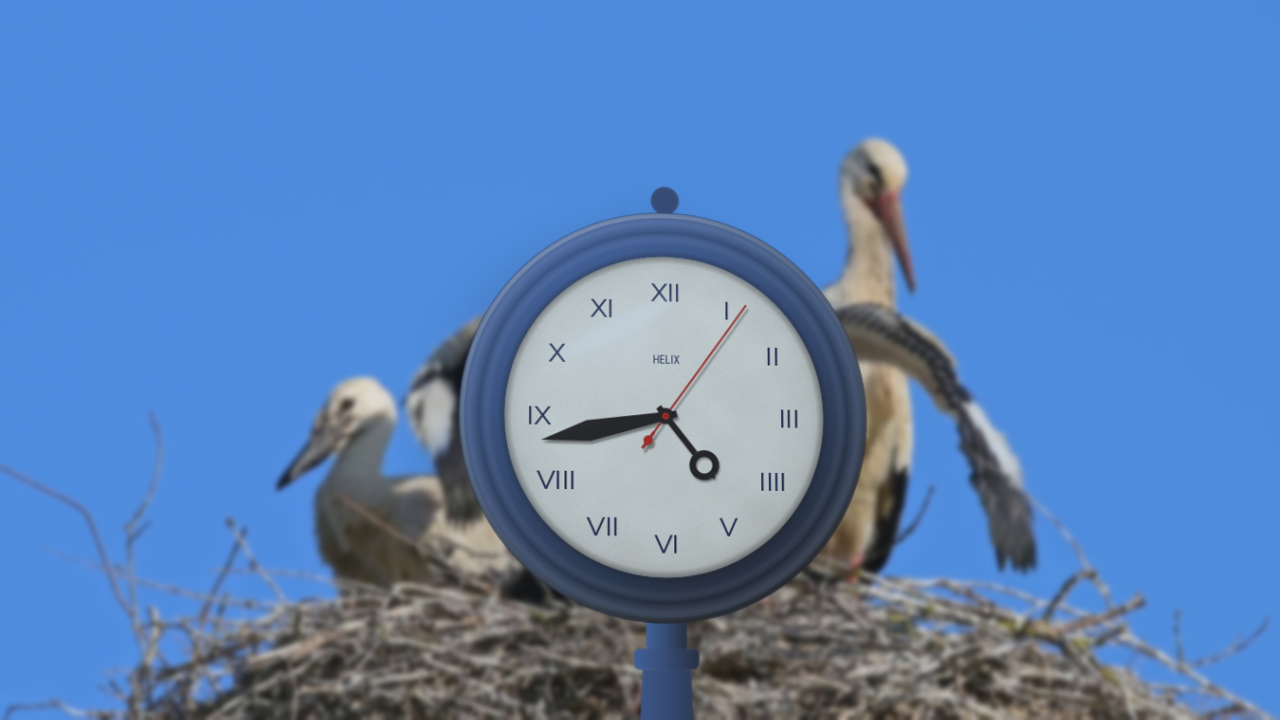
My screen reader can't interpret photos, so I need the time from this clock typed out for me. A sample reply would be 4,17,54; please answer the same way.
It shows 4,43,06
